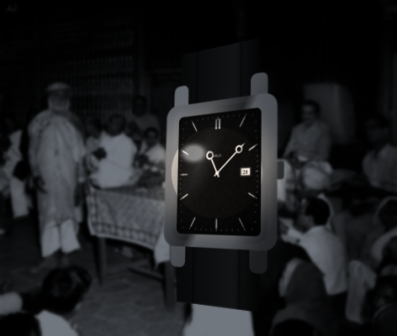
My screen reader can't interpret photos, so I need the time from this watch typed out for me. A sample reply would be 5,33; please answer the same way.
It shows 11,08
